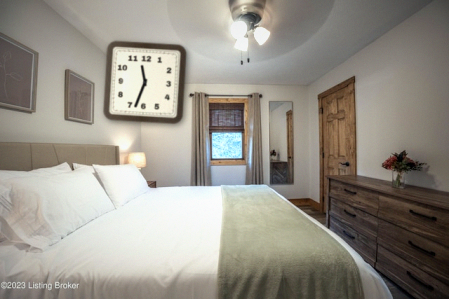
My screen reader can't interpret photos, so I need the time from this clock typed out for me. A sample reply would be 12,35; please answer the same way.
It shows 11,33
